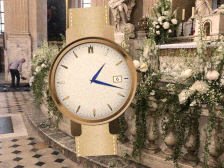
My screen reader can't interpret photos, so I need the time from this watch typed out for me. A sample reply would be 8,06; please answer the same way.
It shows 1,18
